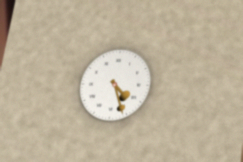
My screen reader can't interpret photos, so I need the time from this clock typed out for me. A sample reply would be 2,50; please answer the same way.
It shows 4,26
